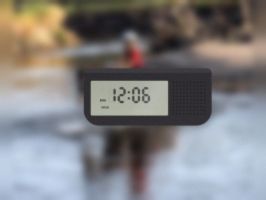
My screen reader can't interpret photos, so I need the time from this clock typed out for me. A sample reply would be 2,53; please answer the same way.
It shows 12,06
